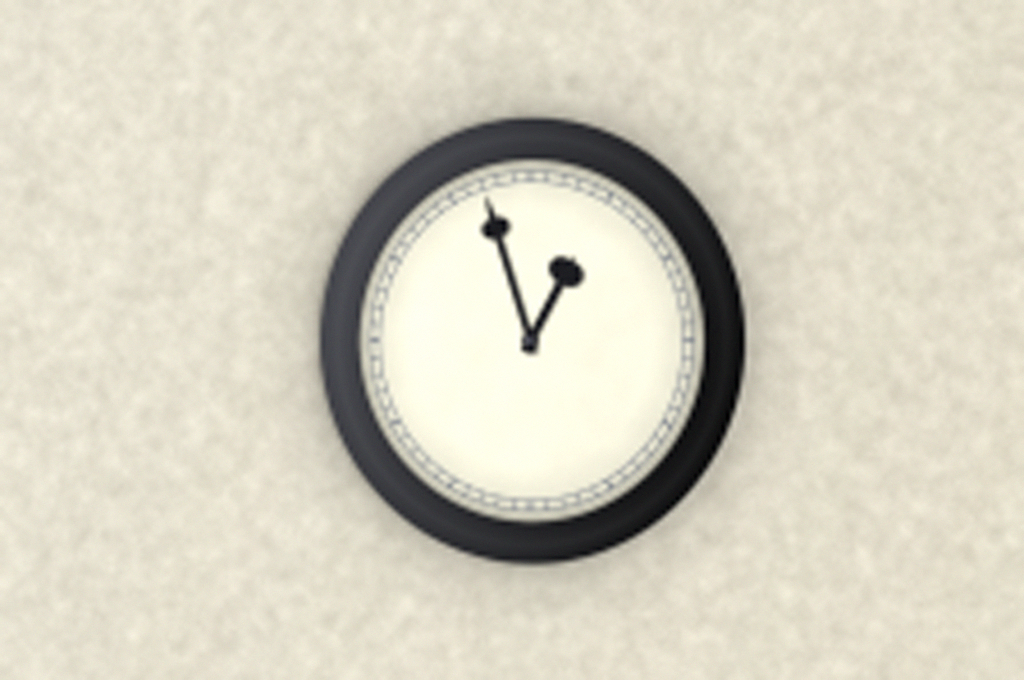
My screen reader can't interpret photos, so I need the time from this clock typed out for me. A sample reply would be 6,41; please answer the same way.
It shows 12,57
